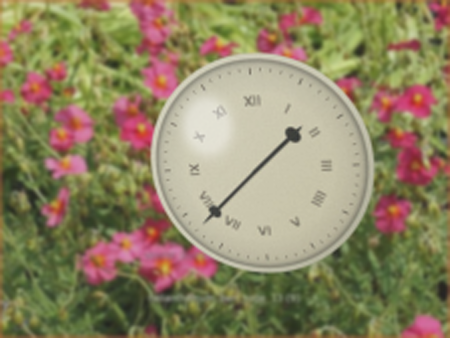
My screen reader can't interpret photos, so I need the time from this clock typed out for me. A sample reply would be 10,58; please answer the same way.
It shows 1,38
